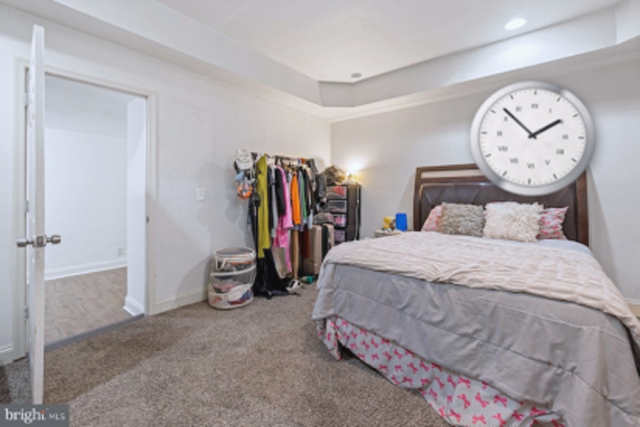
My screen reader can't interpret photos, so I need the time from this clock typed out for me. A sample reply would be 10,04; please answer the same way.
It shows 1,52
